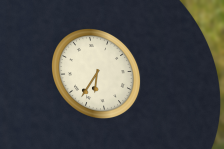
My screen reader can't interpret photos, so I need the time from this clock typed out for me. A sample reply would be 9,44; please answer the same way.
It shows 6,37
